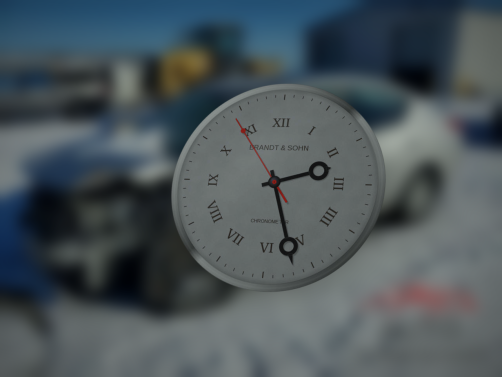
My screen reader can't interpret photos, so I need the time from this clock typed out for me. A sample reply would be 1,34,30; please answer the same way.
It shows 2,26,54
